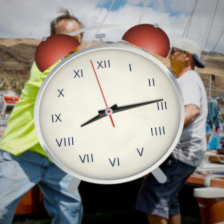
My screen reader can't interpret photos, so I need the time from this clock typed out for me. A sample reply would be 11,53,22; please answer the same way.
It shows 8,13,58
